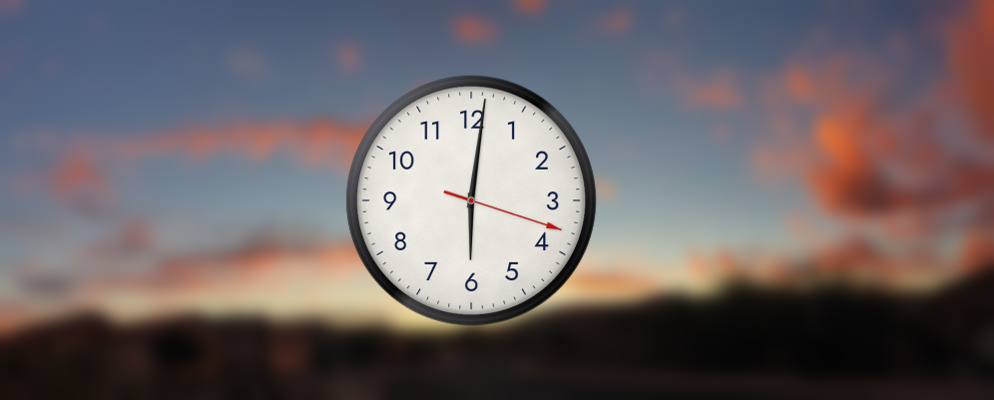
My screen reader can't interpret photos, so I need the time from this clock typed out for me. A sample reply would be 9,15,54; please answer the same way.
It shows 6,01,18
